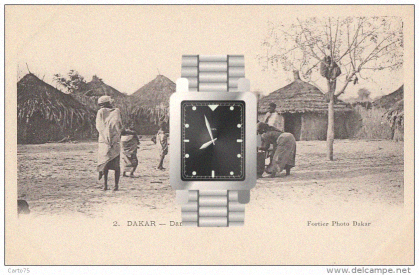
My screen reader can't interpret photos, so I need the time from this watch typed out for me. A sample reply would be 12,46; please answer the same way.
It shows 7,57
